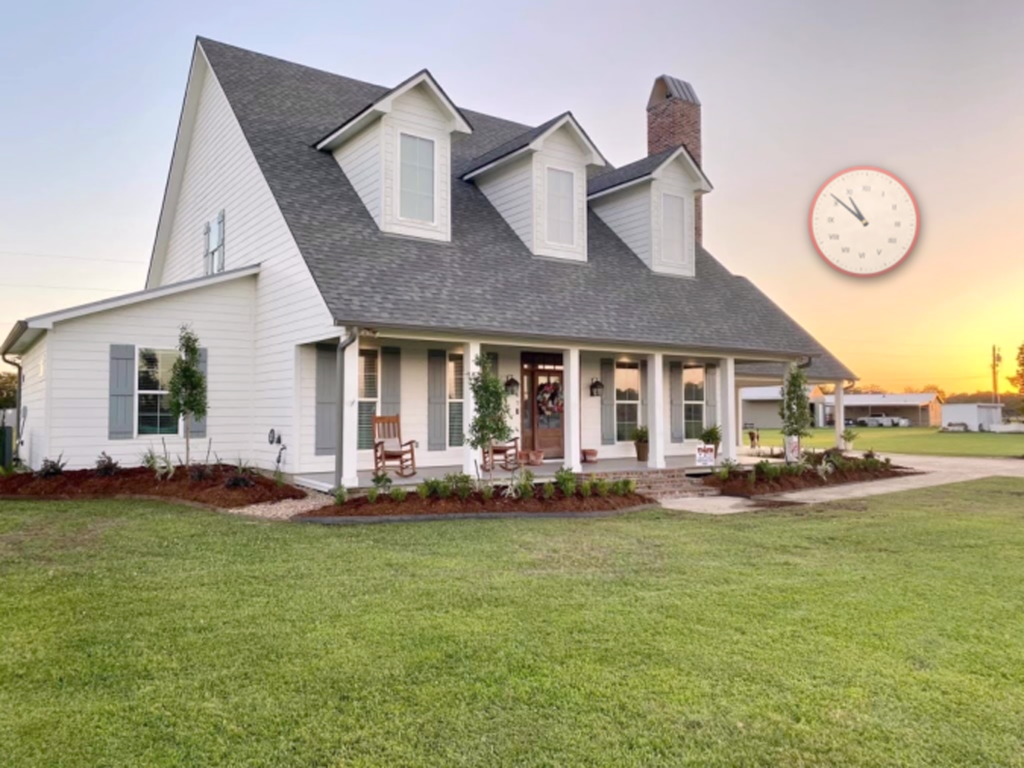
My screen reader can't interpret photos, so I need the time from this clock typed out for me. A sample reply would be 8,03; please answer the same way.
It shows 10,51
